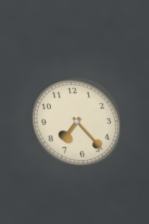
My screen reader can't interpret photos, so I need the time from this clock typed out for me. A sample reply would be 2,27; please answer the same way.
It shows 7,24
